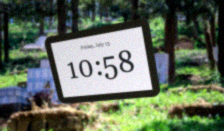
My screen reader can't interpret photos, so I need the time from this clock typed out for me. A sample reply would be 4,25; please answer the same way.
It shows 10,58
